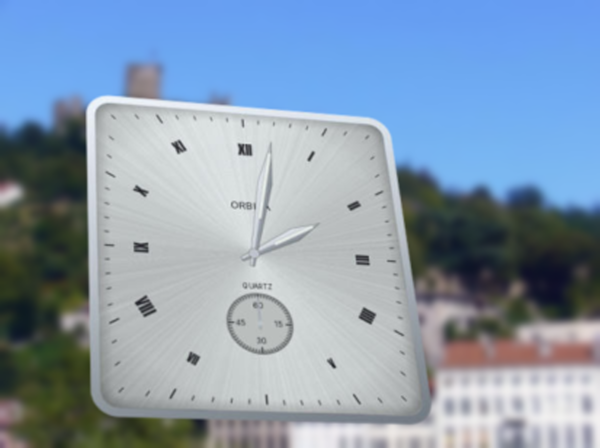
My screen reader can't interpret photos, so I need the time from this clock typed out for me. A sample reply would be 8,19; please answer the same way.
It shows 2,02
